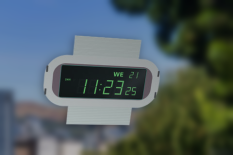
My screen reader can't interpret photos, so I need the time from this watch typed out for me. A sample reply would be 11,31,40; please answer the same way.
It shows 11,23,25
